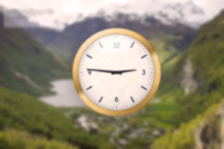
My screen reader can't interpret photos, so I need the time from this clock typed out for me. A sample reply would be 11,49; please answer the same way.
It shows 2,46
